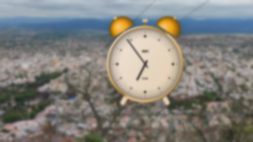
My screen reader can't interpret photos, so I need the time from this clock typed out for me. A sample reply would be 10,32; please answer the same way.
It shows 6,54
